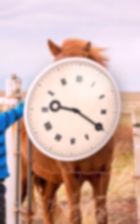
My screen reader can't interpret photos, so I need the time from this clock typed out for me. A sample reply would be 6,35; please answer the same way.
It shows 9,20
